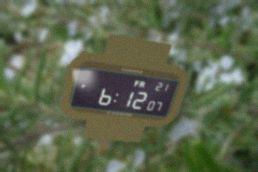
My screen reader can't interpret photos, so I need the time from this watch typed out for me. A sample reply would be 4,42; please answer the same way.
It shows 6,12
